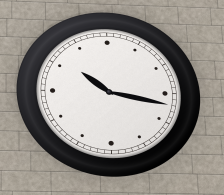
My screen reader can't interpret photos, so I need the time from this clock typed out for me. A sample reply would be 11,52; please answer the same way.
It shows 10,17
